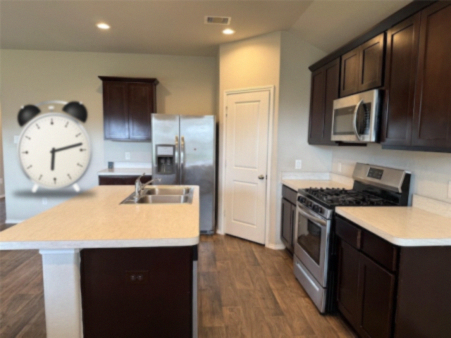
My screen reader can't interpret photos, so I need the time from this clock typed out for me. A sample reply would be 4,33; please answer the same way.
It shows 6,13
